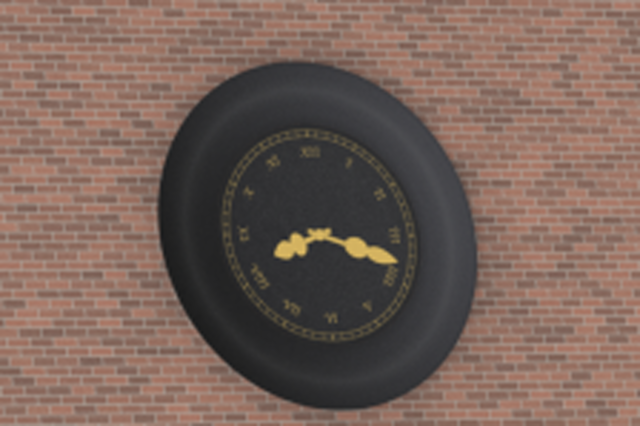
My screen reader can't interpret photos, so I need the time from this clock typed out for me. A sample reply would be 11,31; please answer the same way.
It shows 8,18
